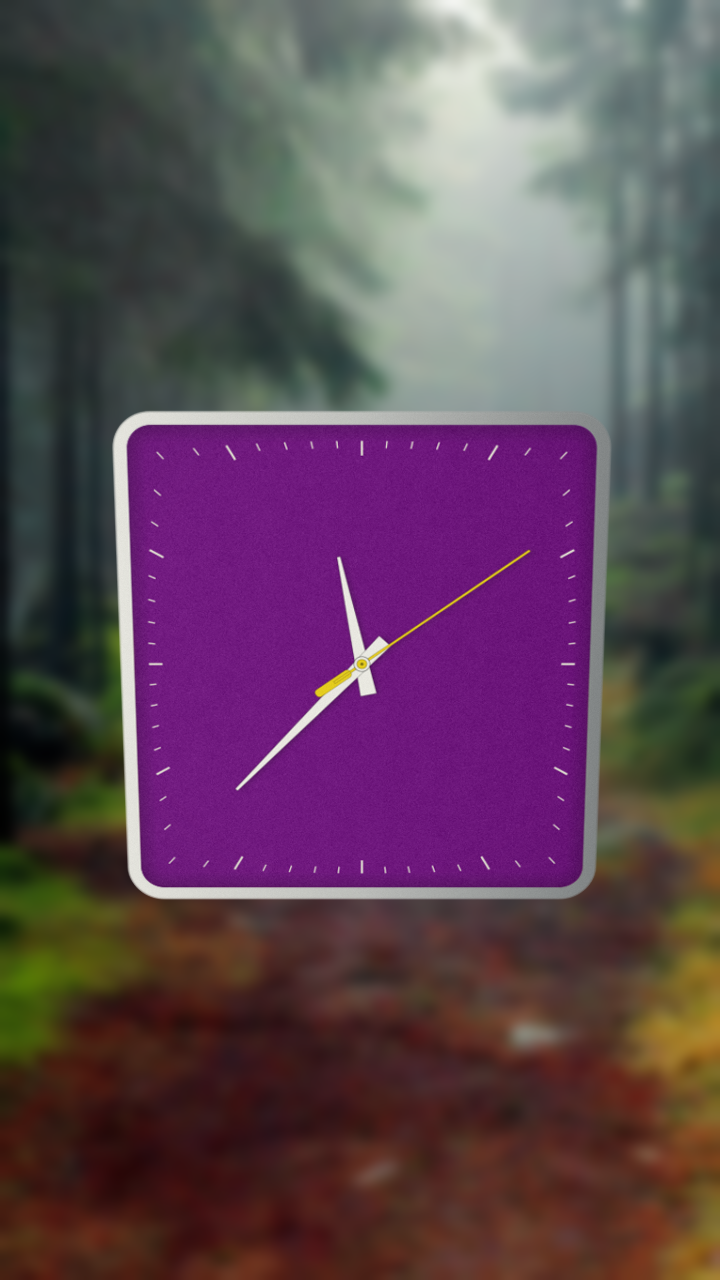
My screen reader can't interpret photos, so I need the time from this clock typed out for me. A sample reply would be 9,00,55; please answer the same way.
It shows 11,37,09
